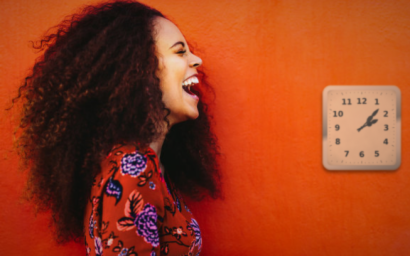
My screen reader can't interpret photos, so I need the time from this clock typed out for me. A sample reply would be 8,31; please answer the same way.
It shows 2,07
